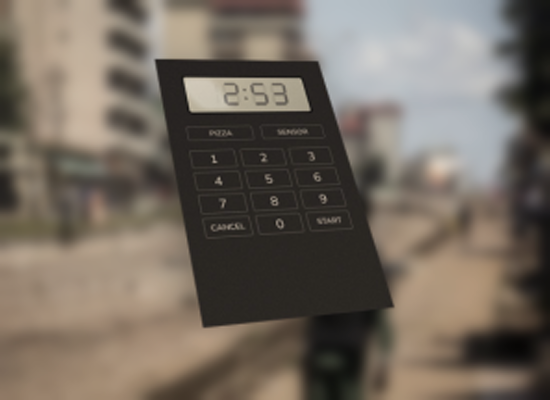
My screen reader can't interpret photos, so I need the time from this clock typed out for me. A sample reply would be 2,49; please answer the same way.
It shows 2,53
